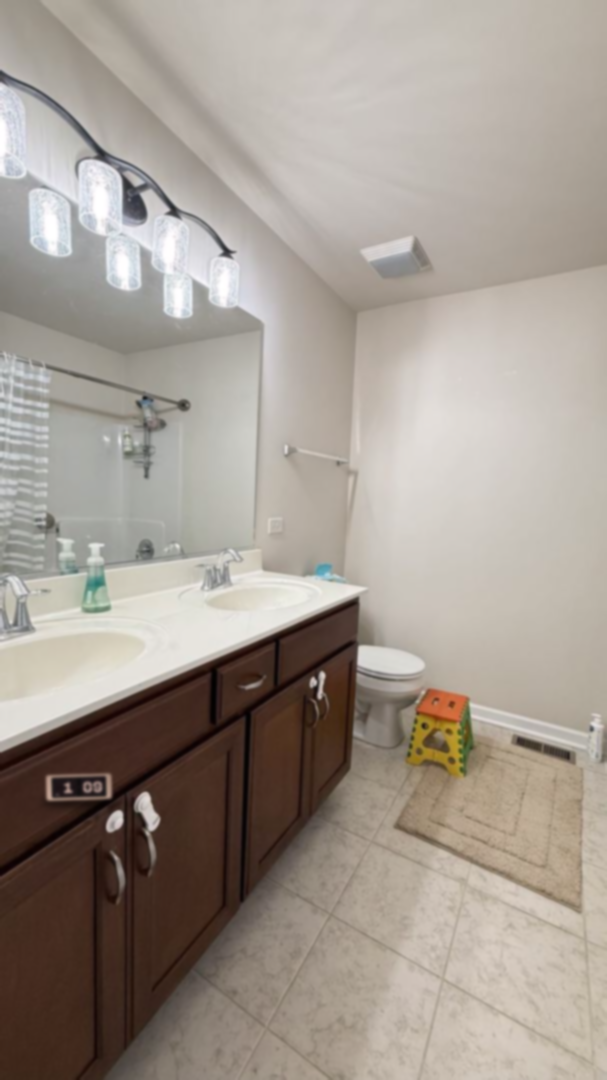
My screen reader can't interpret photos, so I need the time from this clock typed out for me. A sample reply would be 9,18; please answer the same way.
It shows 1,09
